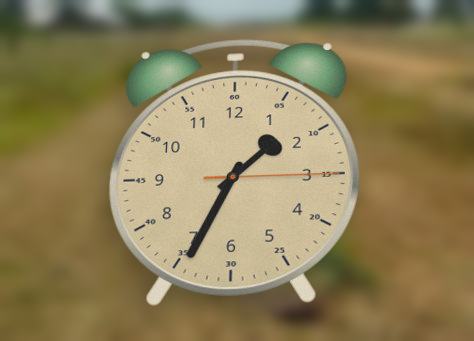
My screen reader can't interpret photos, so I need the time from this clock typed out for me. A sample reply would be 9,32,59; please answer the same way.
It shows 1,34,15
